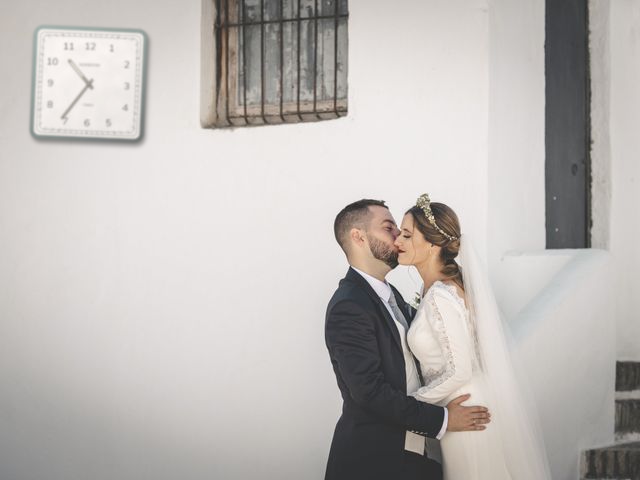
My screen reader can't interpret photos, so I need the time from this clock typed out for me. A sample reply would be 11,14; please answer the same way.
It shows 10,36
